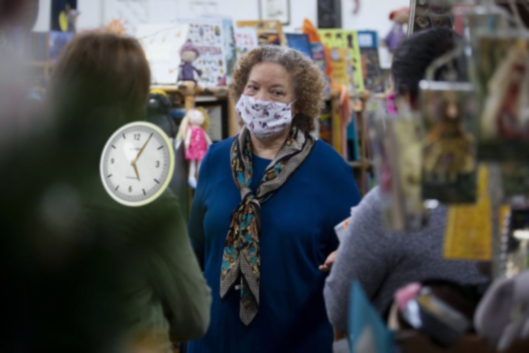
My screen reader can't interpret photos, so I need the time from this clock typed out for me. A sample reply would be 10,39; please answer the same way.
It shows 5,05
